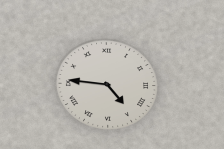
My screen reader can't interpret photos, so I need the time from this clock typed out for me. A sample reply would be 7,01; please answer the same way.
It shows 4,46
